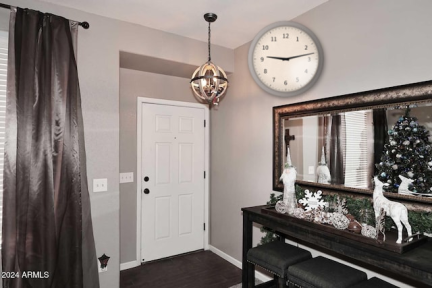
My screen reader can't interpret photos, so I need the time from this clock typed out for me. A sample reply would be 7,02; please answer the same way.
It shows 9,13
